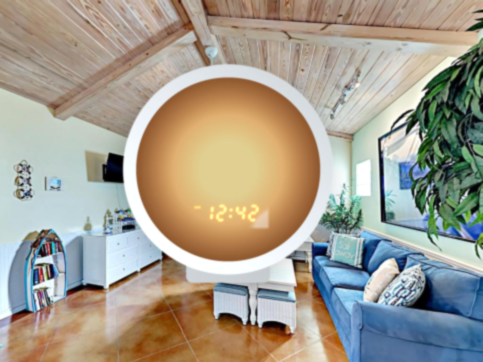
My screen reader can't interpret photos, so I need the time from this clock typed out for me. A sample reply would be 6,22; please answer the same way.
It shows 12,42
